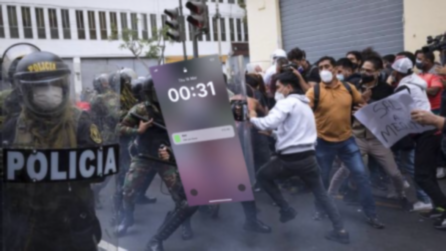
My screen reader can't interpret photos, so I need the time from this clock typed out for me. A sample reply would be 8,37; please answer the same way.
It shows 0,31
